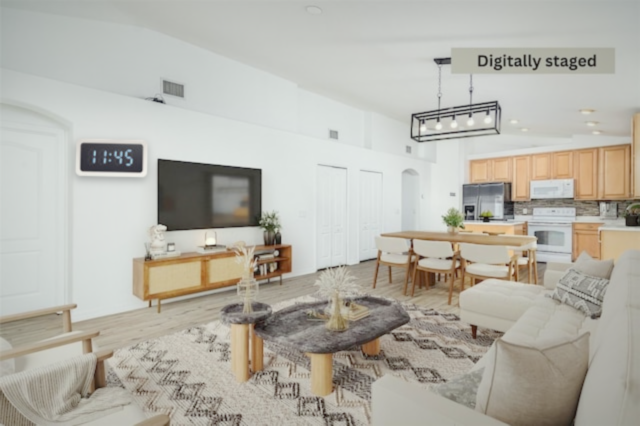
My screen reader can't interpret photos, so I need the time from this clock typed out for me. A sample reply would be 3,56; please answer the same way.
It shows 11,45
